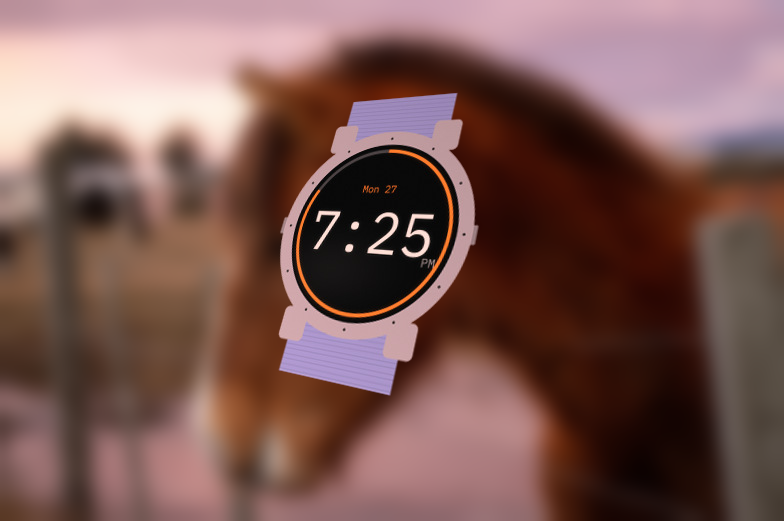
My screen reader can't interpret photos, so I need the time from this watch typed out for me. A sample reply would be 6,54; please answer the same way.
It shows 7,25
